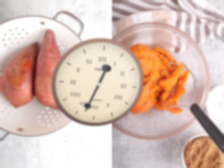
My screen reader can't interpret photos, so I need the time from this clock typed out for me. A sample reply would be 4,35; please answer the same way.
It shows 12,33
